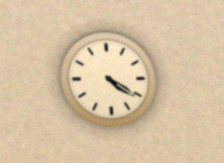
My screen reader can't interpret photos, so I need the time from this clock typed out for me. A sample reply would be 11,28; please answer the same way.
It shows 4,21
